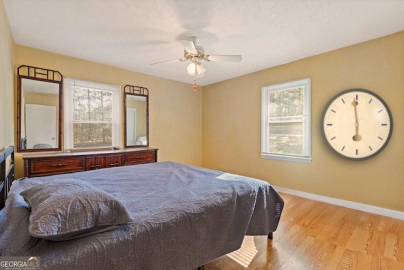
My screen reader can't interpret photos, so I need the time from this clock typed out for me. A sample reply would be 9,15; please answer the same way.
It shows 5,59
